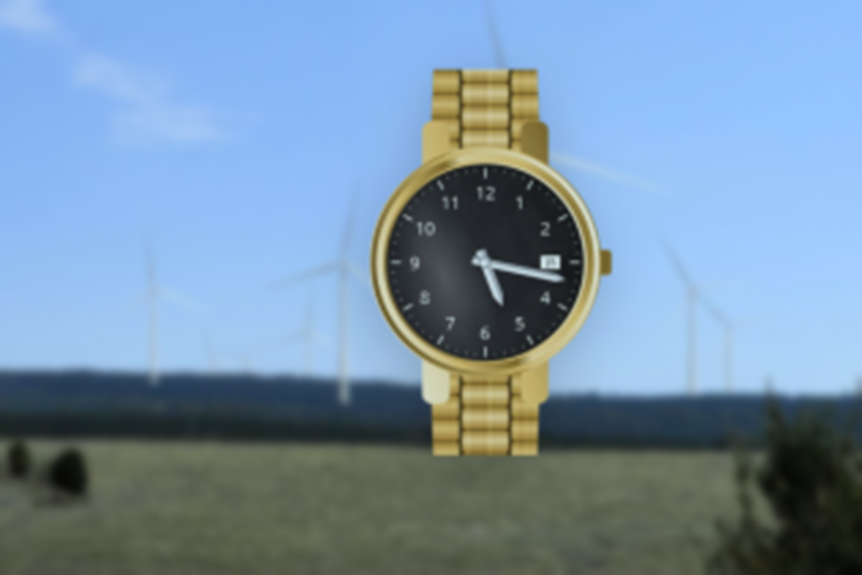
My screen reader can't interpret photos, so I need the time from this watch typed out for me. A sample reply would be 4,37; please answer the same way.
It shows 5,17
